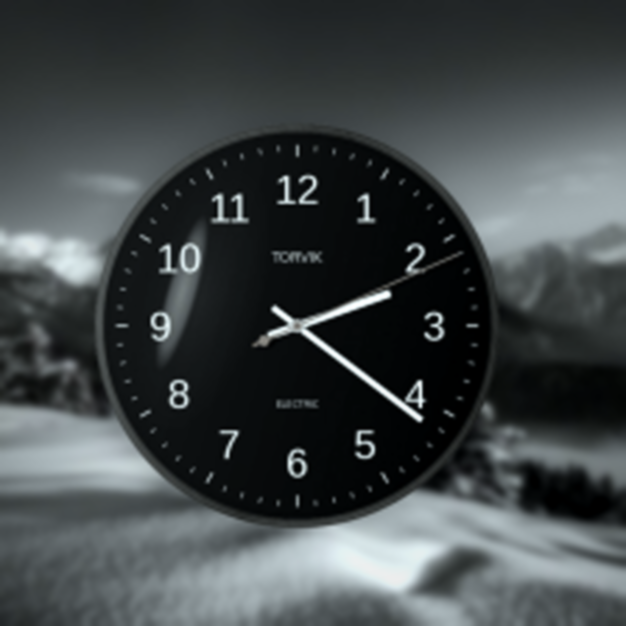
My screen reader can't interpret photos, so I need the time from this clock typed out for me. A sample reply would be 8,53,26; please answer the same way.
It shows 2,21,11
